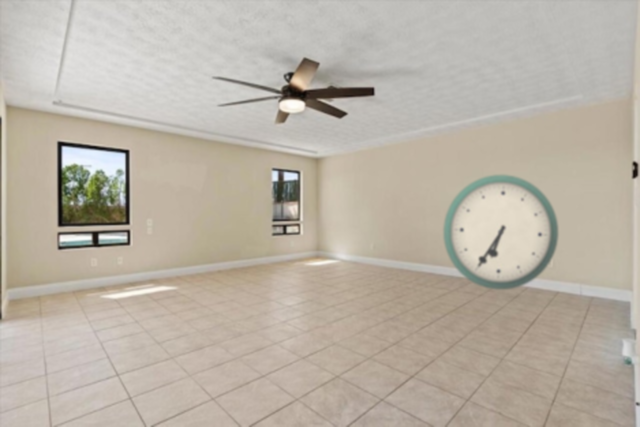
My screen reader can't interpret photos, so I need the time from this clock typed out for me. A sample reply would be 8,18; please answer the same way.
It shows 6,35
